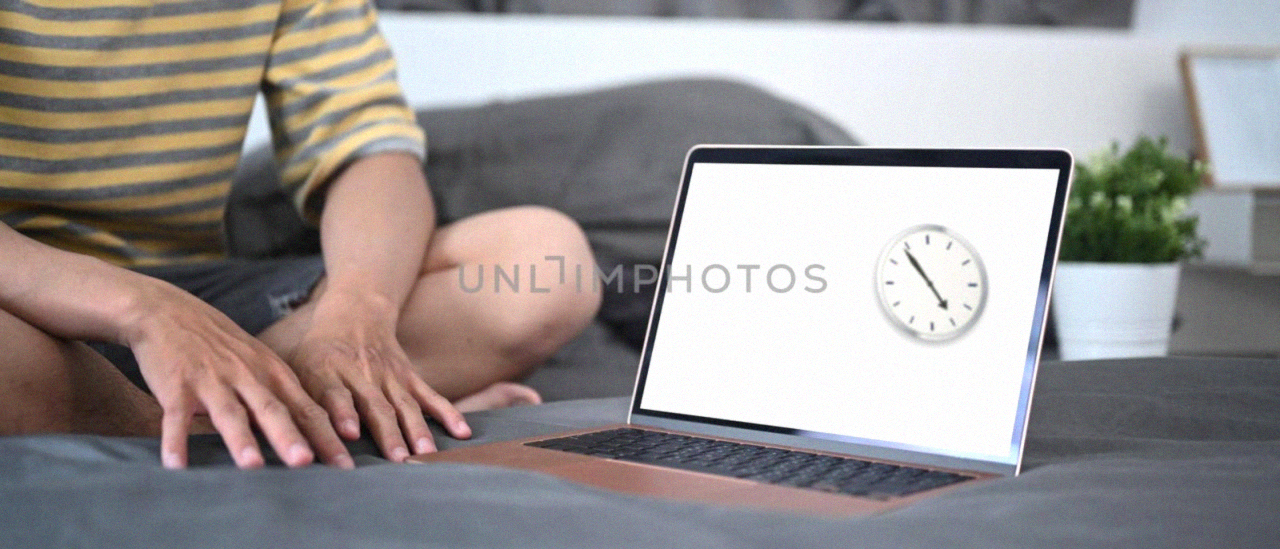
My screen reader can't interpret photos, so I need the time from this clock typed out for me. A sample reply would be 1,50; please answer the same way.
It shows 4,54
